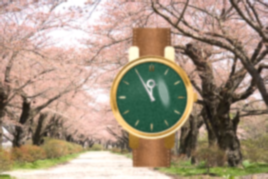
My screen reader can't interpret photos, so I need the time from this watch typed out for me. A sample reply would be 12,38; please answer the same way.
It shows 11,55
